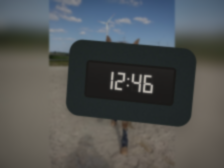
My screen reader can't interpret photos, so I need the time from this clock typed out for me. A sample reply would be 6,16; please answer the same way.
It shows 12,46
